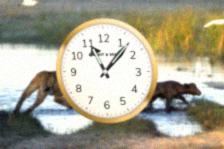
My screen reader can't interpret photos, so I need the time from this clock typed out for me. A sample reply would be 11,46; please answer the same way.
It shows 11,07
